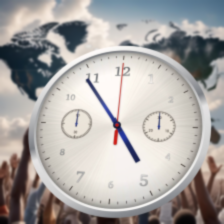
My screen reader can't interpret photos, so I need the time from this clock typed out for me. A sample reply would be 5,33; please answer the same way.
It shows 4,54
